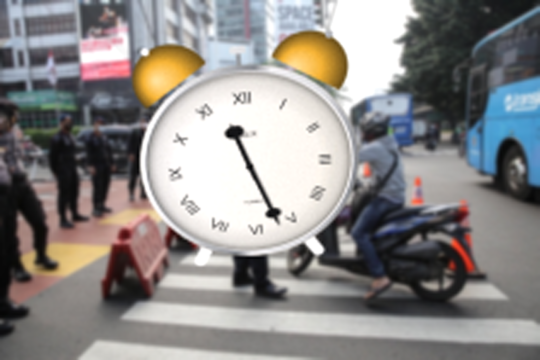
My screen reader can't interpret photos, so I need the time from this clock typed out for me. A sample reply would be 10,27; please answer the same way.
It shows 11,27
